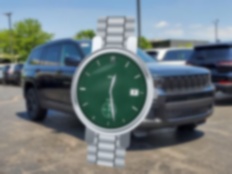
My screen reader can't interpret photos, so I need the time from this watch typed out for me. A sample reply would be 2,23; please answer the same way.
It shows 12,28
